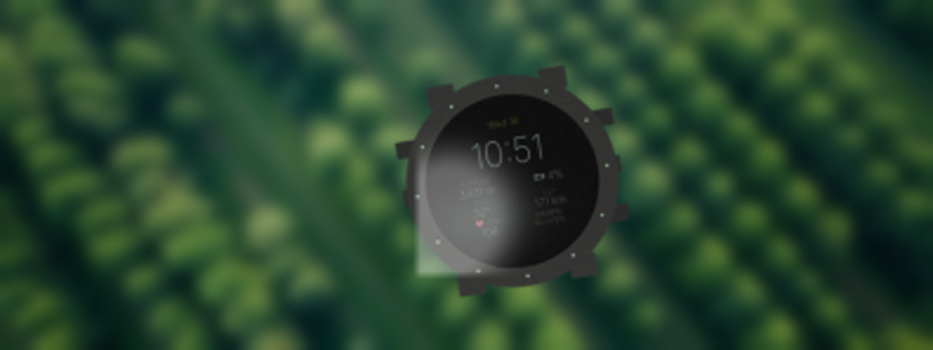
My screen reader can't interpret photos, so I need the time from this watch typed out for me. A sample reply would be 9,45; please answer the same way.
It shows 10,51
